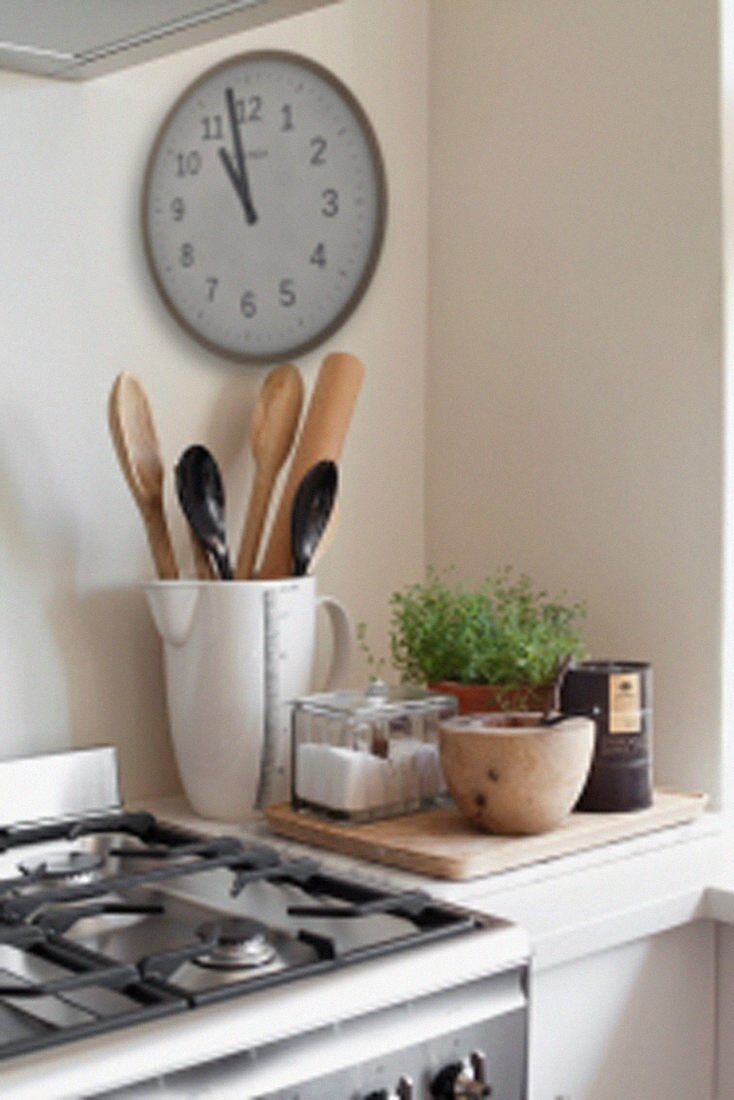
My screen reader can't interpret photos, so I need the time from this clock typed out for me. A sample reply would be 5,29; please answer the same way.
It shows 10,58
